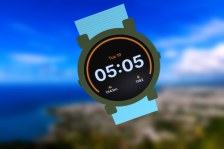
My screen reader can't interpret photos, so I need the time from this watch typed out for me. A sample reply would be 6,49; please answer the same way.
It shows 5,05
